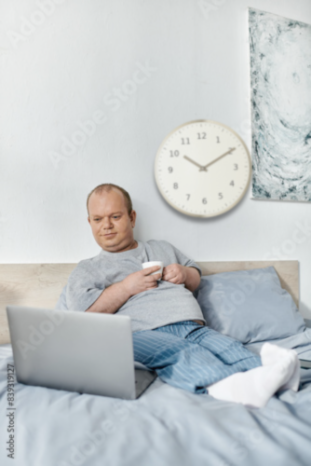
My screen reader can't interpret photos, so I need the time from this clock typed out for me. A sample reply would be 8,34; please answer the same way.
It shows 10,10
